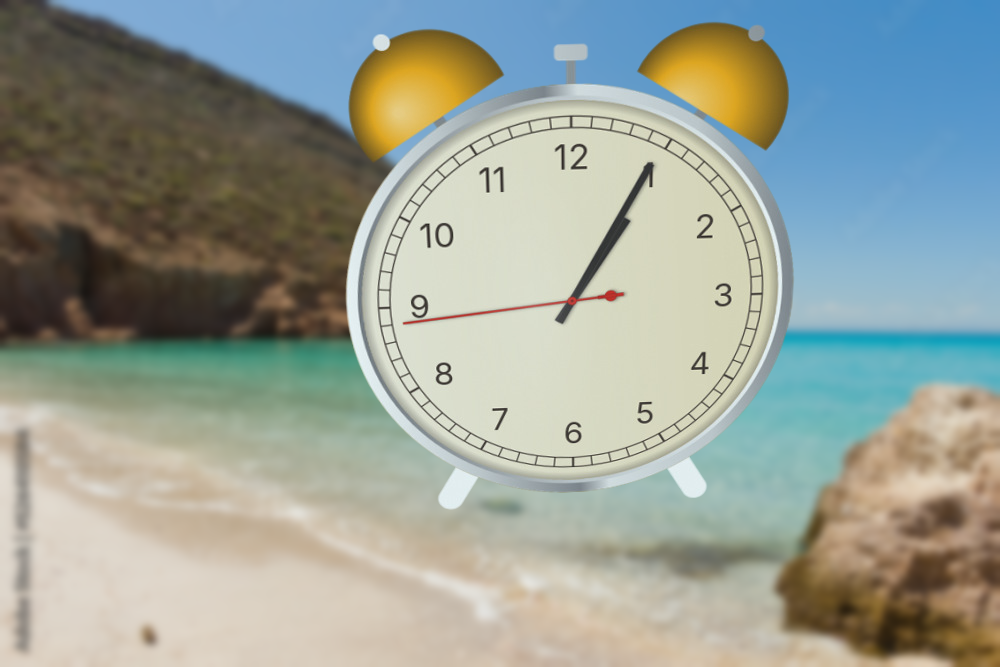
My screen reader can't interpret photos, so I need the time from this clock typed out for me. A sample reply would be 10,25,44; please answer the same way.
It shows 1,04,44
